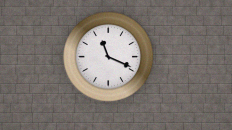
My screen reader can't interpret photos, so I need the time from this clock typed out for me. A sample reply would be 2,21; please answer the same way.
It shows 11,19
